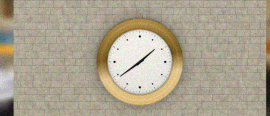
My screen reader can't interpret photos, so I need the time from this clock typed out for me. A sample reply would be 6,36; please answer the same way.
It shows 1,39
